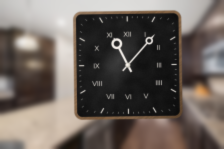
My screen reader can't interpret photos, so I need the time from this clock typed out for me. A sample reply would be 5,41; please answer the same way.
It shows 11,07
